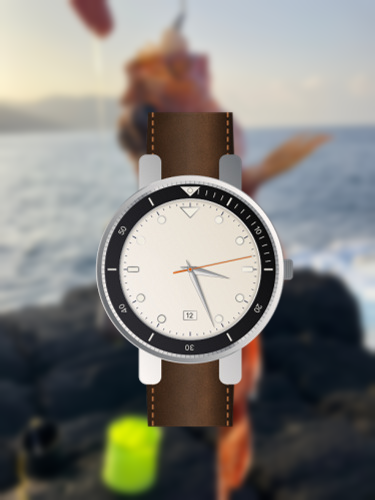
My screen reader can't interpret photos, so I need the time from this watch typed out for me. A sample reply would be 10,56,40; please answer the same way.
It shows 3,26,13
